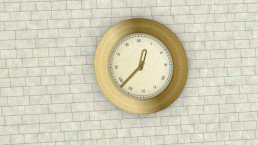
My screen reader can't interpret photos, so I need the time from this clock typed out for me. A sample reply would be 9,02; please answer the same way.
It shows 12,38
